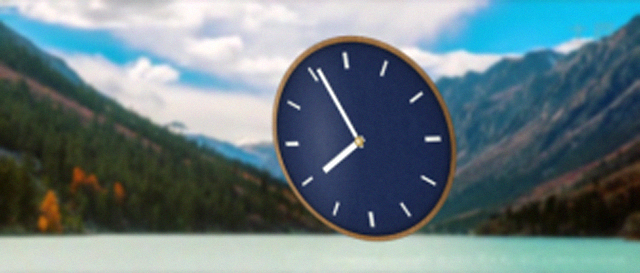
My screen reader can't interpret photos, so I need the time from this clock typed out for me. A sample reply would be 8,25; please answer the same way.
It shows 7,56
